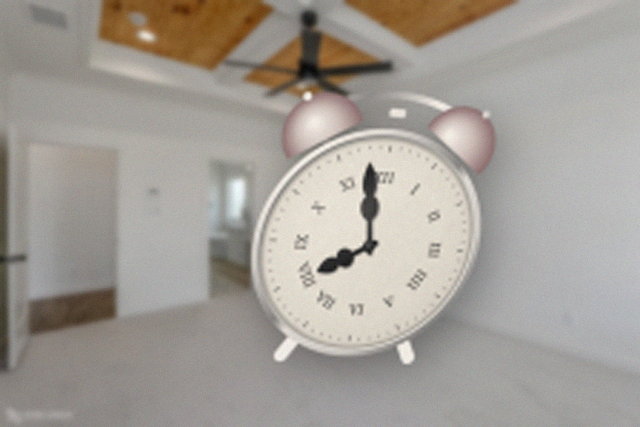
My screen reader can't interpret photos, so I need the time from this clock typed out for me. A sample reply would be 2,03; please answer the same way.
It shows 7,58
